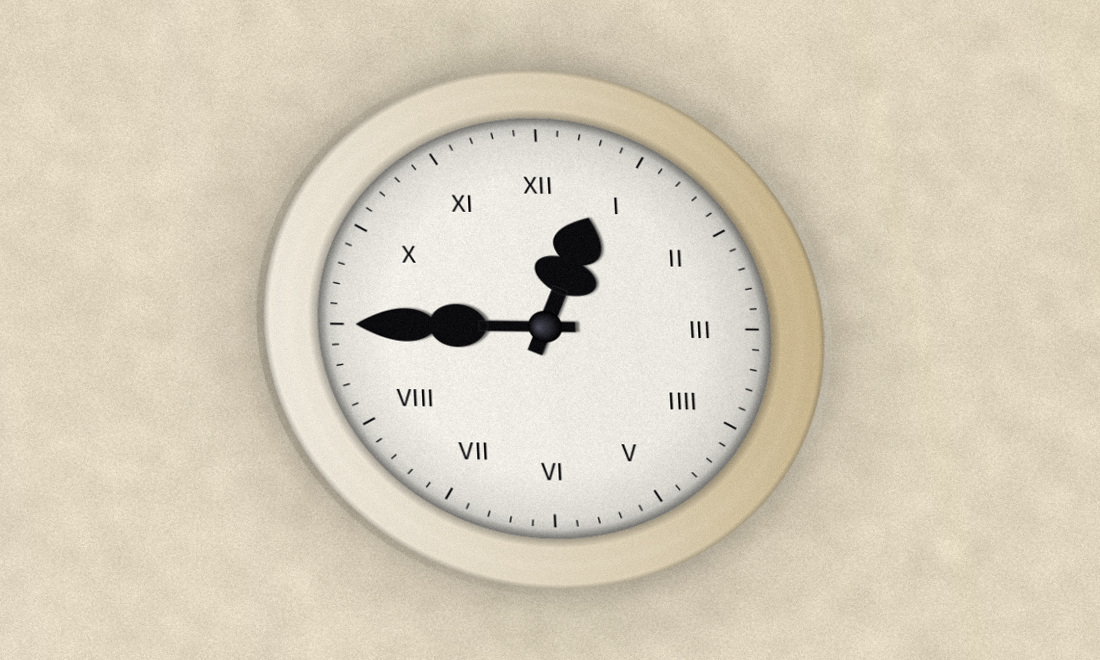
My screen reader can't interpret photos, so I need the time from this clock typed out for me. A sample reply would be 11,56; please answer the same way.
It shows 12,45
